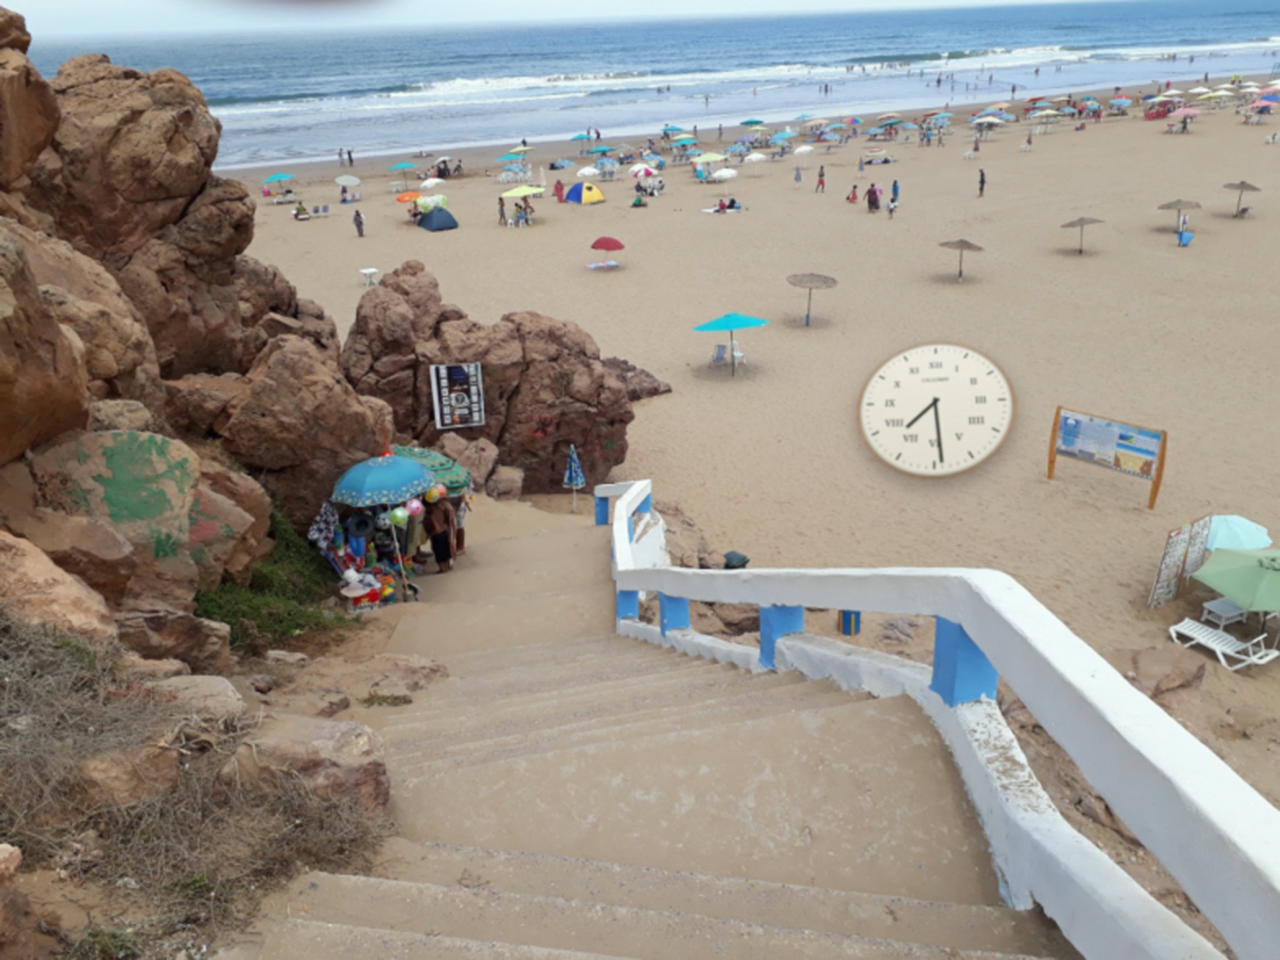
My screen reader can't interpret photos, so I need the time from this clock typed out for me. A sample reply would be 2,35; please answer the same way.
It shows 7,29
